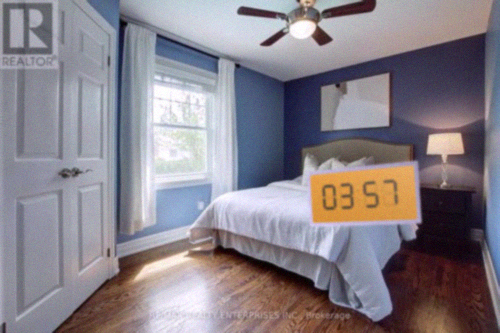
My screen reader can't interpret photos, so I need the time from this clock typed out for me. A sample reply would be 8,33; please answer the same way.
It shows 3,57
